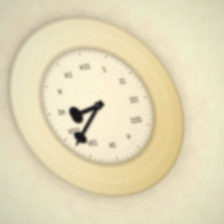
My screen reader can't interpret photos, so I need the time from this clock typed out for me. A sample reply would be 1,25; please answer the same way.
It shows 8,38
